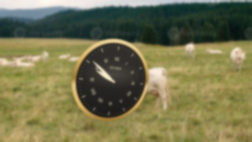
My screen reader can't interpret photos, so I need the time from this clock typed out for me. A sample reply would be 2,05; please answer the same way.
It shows 9,51
